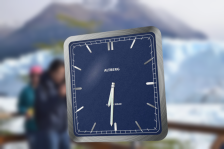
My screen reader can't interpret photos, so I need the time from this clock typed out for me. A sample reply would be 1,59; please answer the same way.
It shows 6,31
